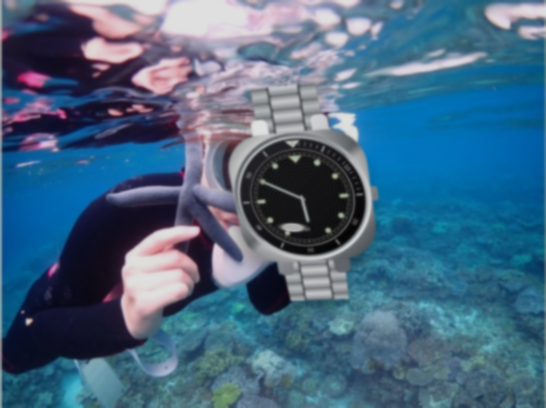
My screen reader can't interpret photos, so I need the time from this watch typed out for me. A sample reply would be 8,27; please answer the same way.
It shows 5,50
